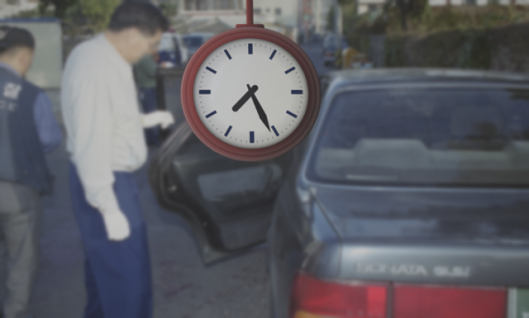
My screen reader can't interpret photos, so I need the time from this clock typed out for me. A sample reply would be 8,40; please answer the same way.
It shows 7,26
